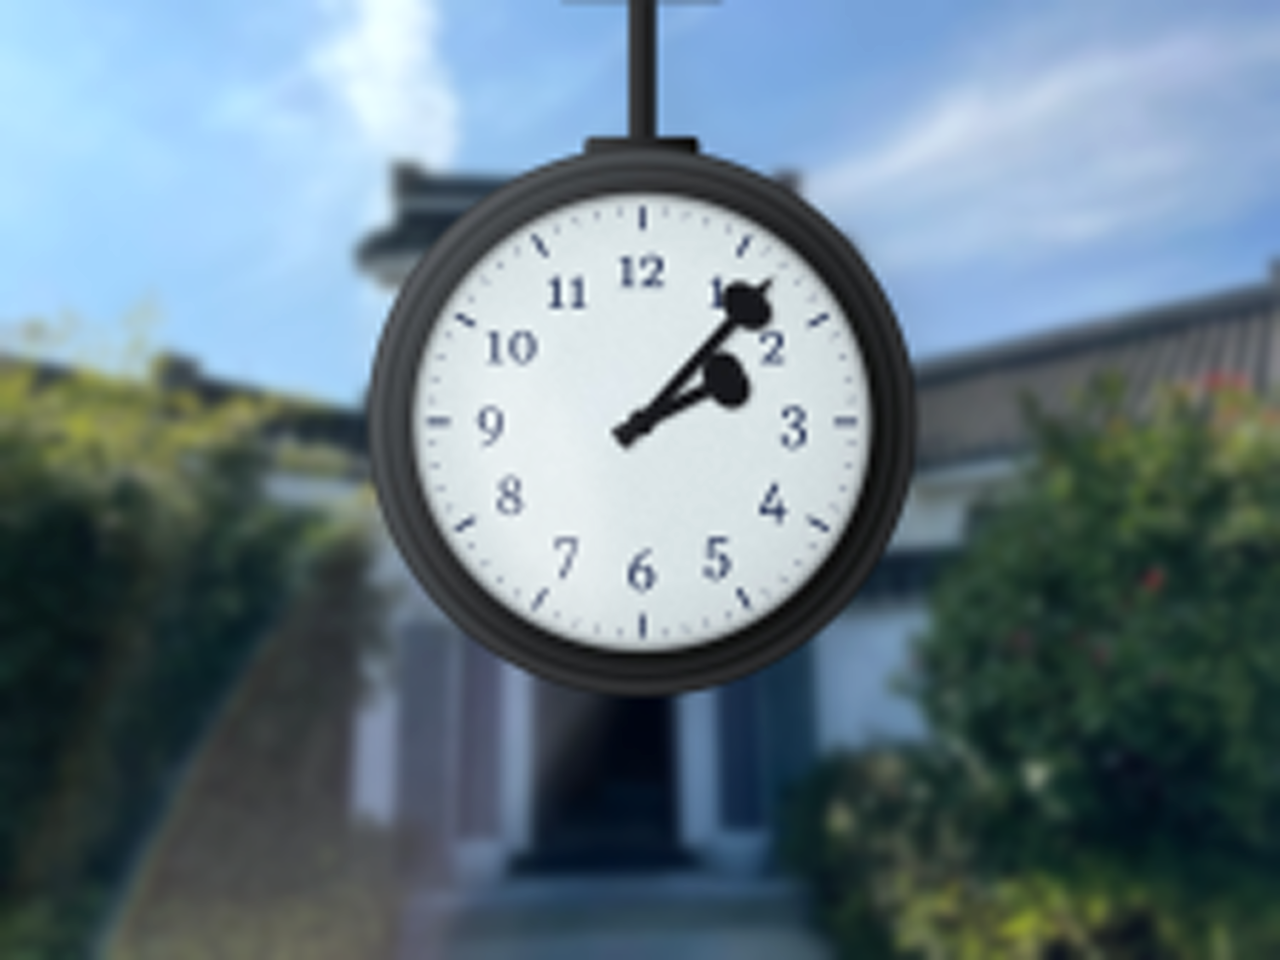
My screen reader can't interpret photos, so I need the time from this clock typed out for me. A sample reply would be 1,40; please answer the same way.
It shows 2,07
